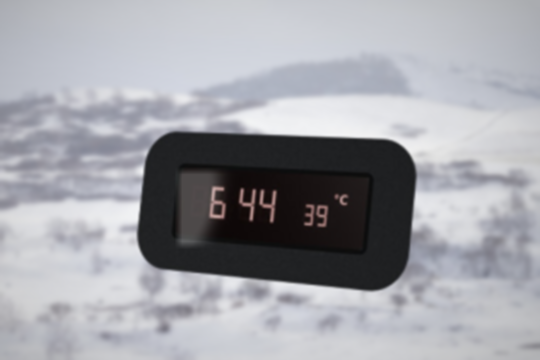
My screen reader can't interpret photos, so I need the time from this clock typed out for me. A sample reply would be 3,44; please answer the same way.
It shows 6,44
